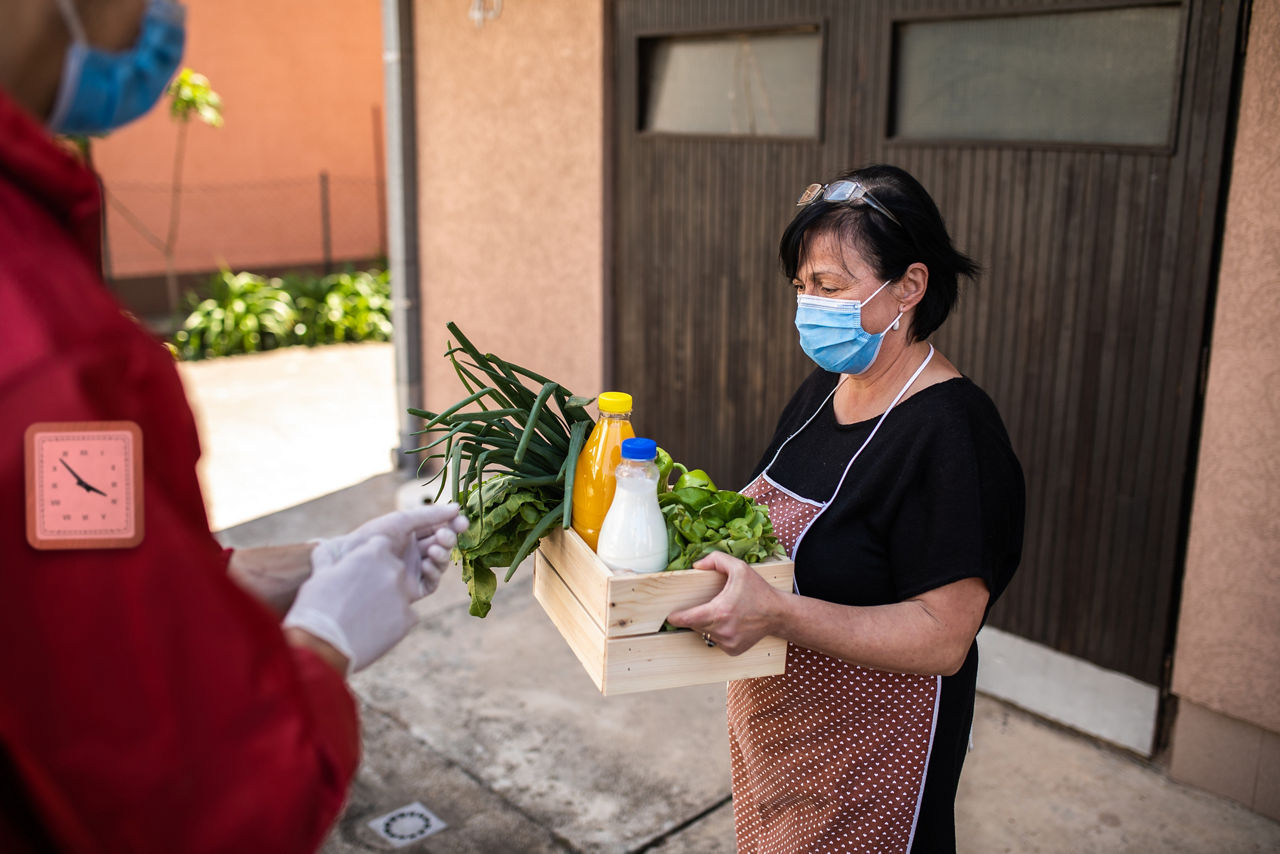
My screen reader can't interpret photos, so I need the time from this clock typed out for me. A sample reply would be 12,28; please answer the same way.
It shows 3,53
